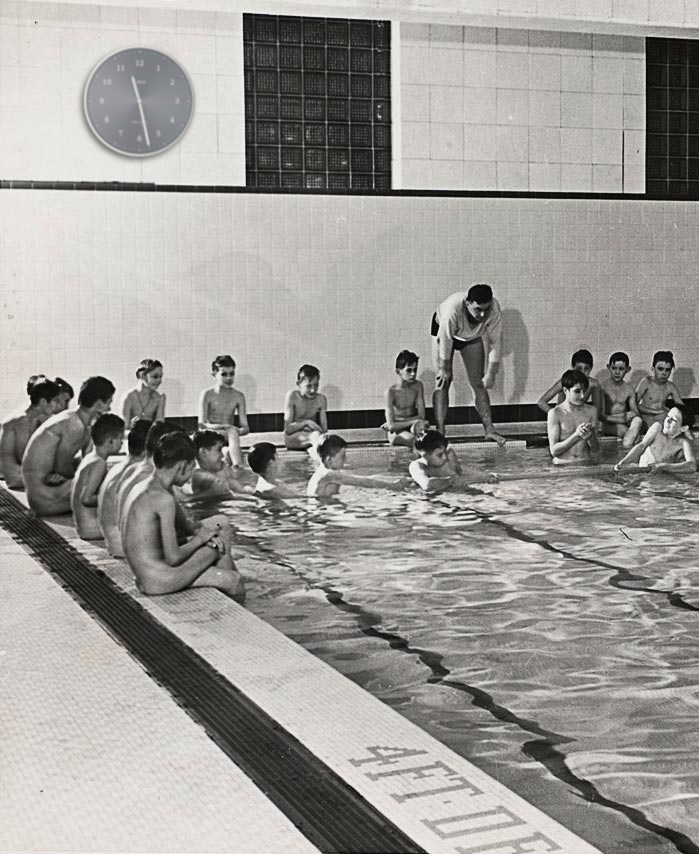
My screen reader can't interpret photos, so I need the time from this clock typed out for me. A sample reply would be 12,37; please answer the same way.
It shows 11,28
